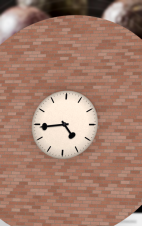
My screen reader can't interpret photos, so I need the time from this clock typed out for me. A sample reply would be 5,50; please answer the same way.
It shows 4,44
